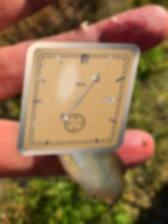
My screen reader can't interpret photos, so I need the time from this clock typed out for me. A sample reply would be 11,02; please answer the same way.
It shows 7,05
